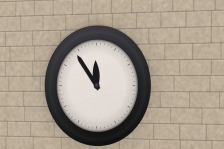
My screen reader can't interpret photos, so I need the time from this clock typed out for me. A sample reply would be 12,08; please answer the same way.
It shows 11,54
